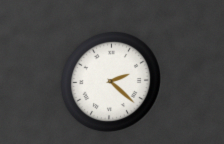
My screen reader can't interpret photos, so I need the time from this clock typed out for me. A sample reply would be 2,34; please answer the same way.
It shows 2,22
